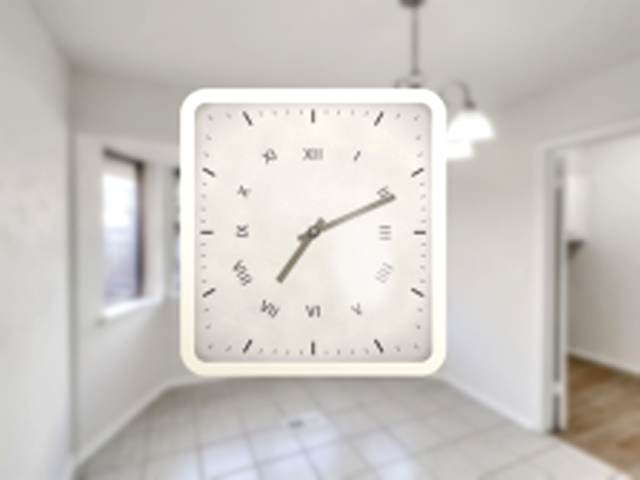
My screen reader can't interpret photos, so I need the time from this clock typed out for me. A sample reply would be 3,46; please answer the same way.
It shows 7,11
